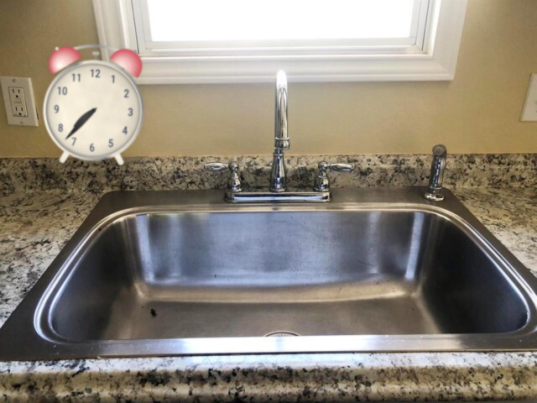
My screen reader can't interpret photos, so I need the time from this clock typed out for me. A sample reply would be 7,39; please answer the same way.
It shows 7,37
